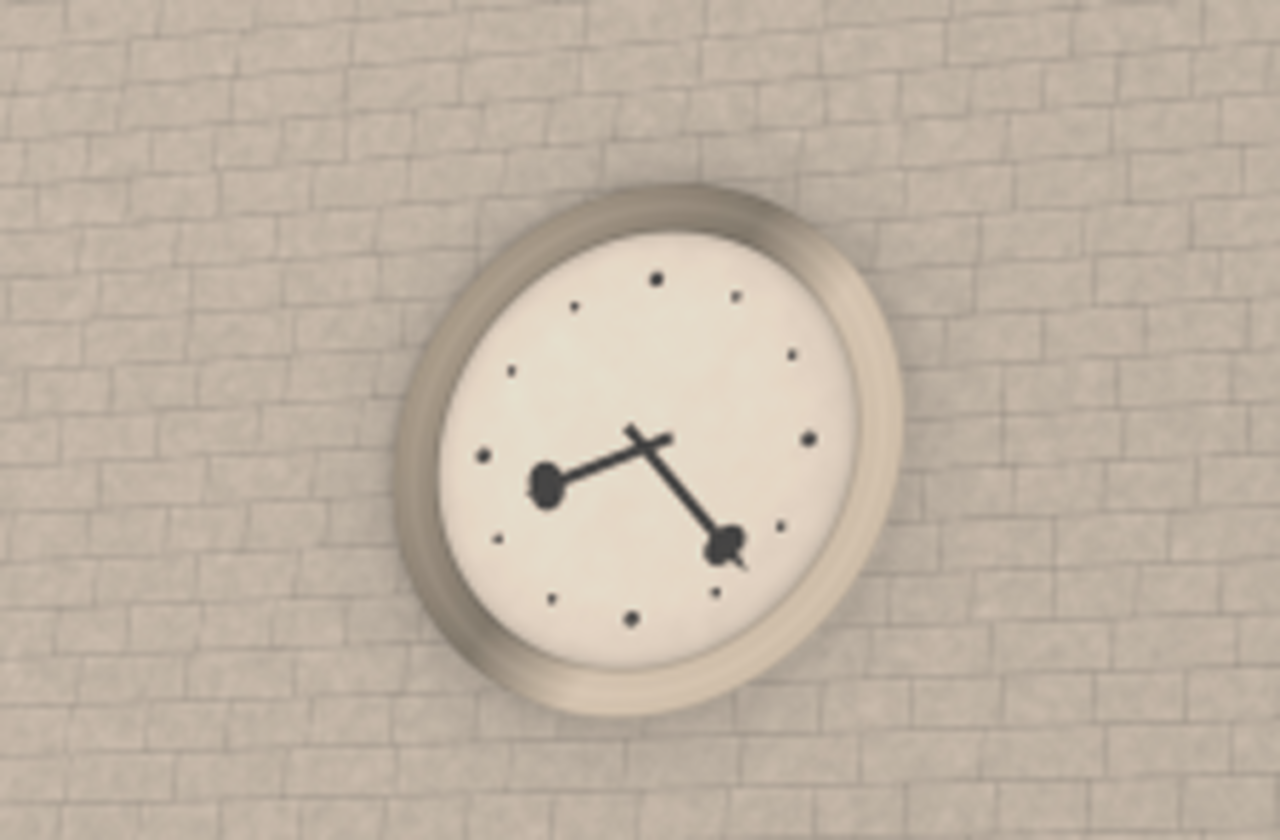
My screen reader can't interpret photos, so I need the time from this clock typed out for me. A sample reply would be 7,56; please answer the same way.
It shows 8,23
